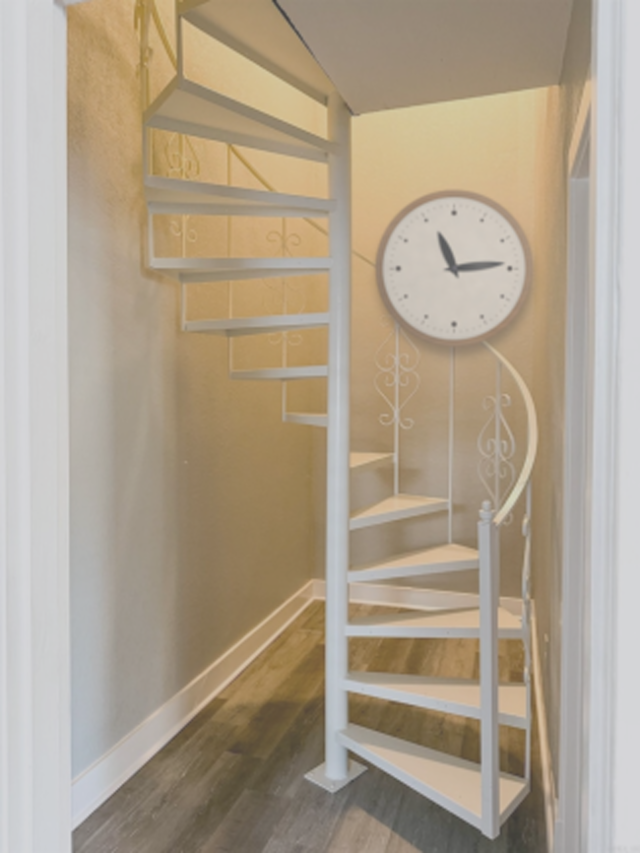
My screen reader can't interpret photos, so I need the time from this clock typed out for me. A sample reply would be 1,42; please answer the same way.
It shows 11,14
